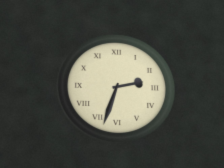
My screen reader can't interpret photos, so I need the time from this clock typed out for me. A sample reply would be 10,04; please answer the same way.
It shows 2,33
